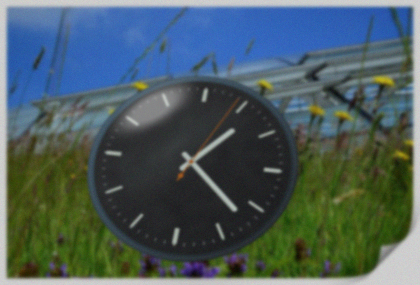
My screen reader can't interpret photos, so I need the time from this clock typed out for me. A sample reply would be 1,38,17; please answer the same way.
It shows 1,22,04
